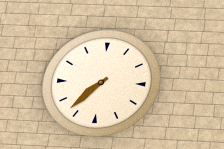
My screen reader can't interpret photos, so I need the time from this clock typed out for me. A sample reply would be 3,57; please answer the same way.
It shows 7,37
